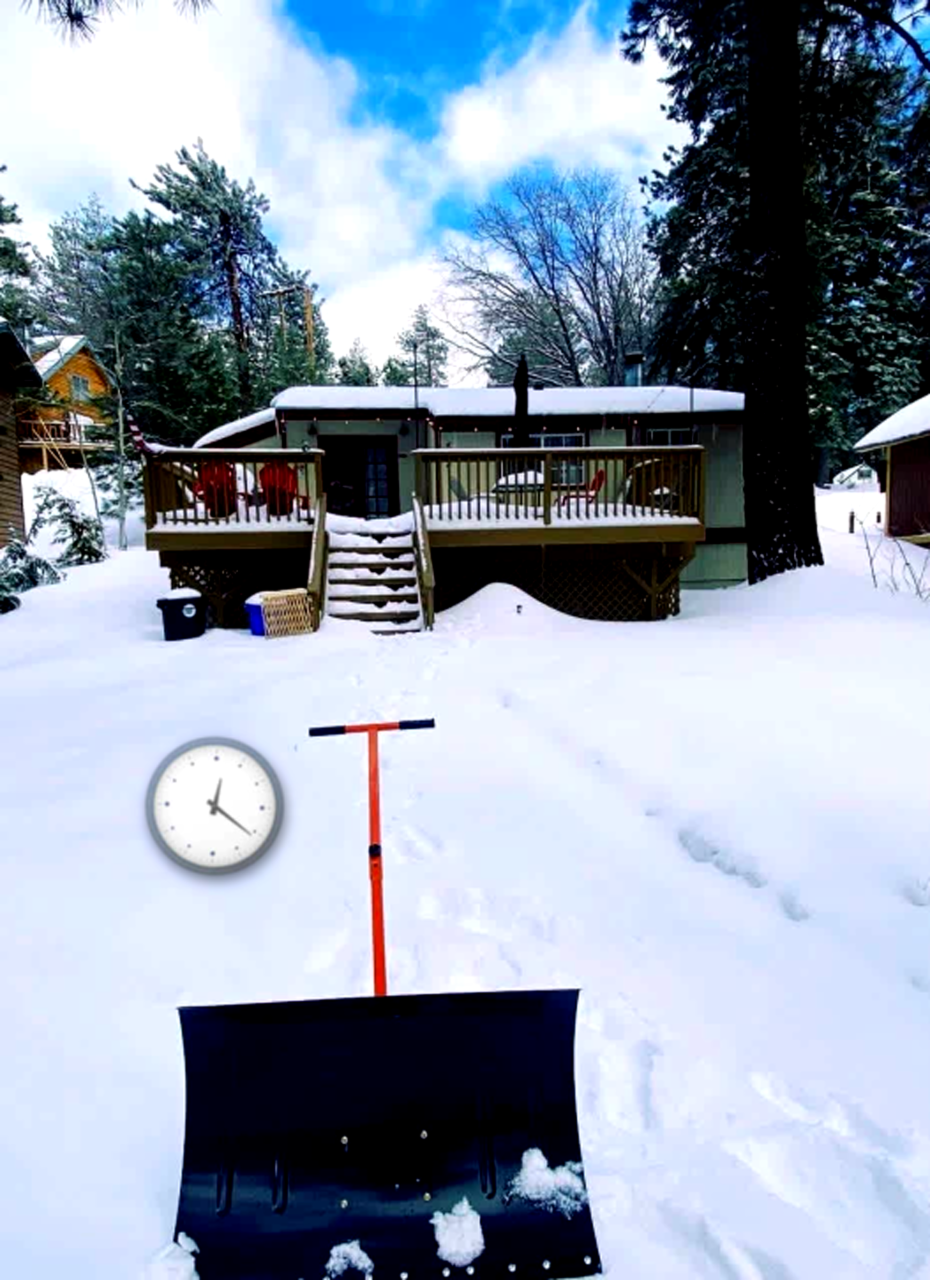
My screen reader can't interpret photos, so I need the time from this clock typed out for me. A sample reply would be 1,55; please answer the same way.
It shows 12,21
